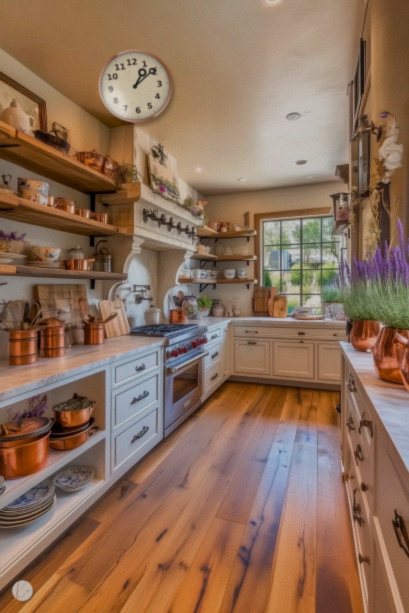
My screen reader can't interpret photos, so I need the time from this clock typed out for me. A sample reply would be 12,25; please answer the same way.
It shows 1,09
